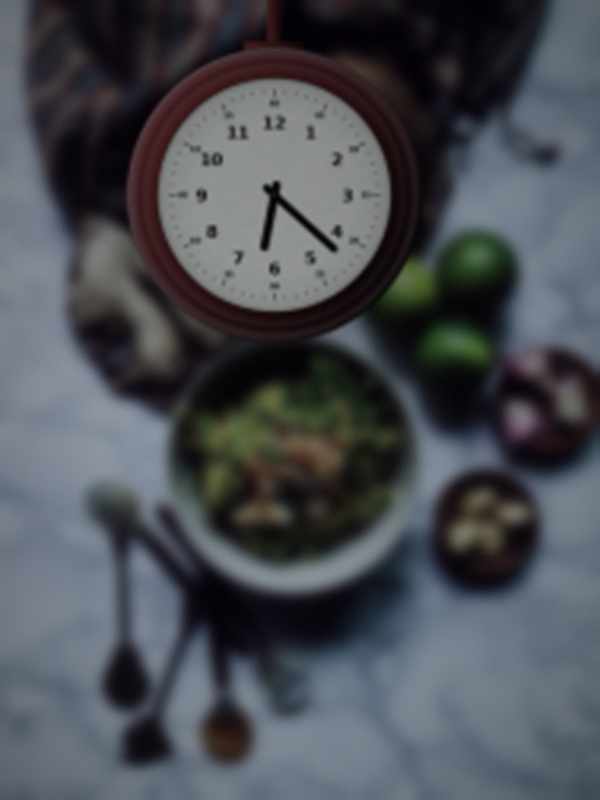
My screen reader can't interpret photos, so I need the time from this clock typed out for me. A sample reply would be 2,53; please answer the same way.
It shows 6,22
